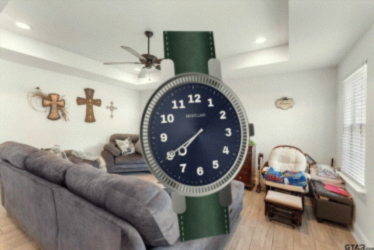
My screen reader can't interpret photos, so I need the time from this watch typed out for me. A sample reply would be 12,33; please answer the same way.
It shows 7,40
